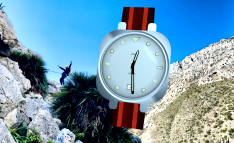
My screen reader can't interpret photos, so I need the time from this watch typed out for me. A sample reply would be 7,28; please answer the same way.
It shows 12,29
